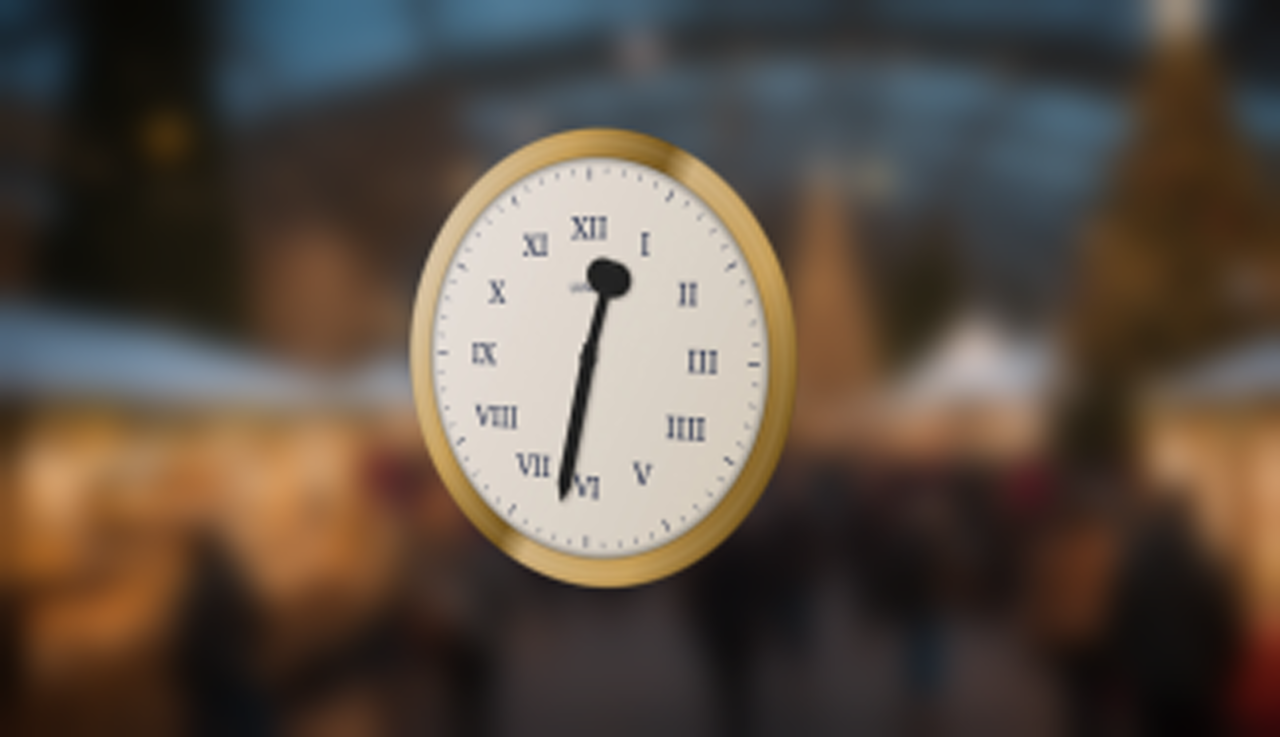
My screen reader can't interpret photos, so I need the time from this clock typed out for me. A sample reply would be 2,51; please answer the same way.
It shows 12,32
